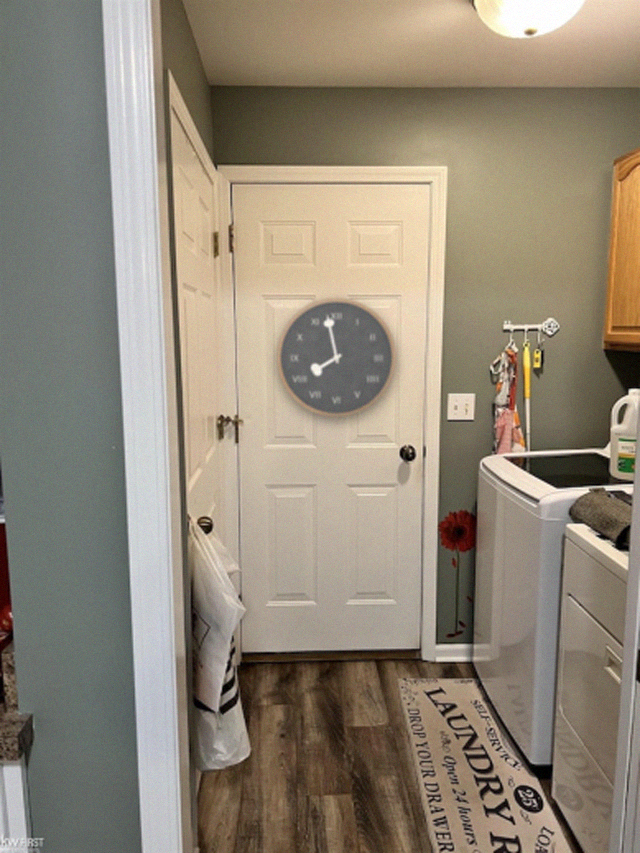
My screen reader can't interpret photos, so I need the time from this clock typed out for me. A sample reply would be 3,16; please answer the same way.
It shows 7,58
